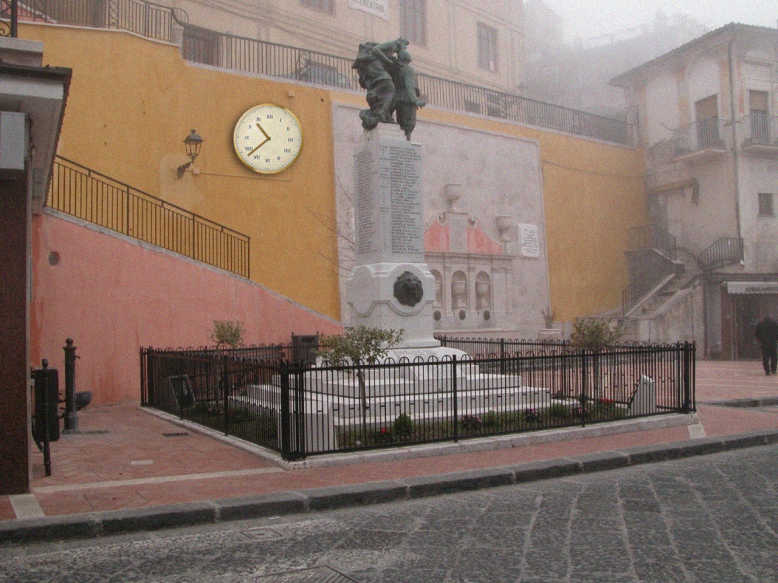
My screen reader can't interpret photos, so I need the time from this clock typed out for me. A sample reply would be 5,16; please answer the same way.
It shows 10,38
